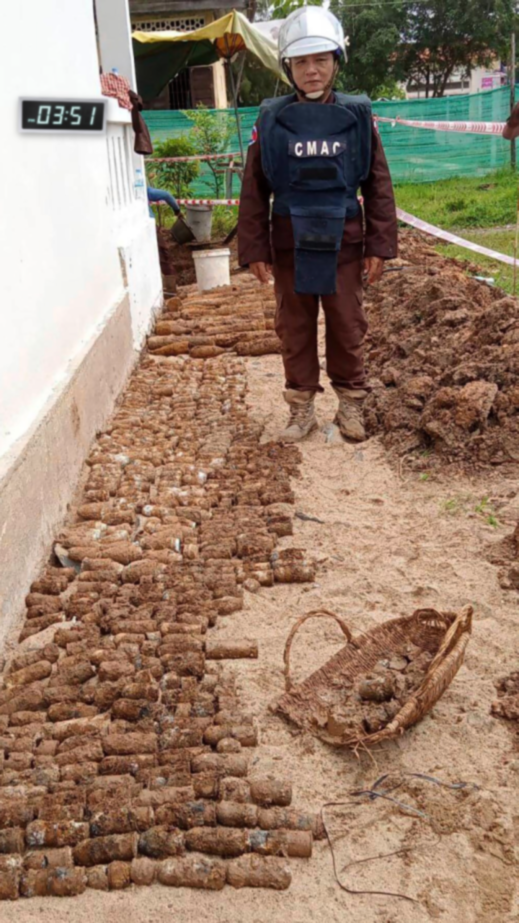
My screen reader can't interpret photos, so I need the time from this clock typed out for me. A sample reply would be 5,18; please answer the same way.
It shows 3,51
